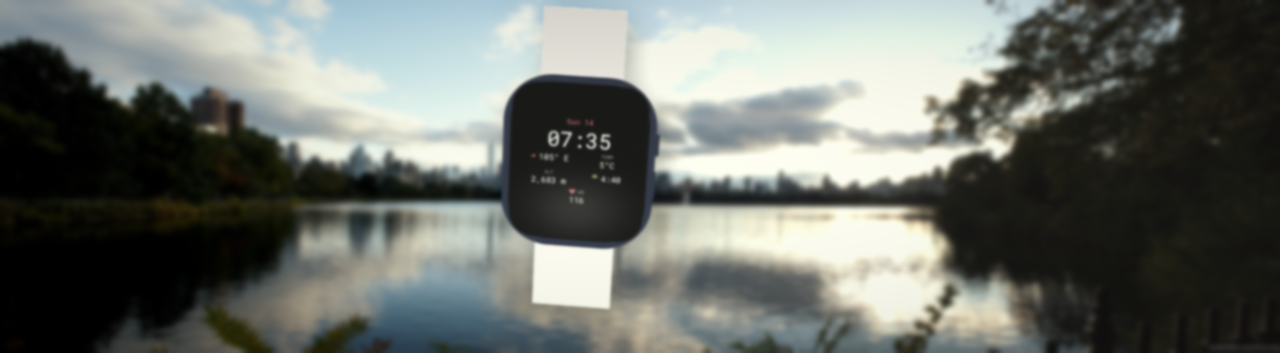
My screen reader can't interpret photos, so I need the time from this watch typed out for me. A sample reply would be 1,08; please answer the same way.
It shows 7,35
